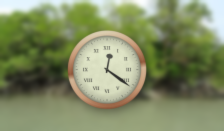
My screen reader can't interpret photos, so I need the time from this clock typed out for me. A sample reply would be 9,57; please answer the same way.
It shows 12,21
